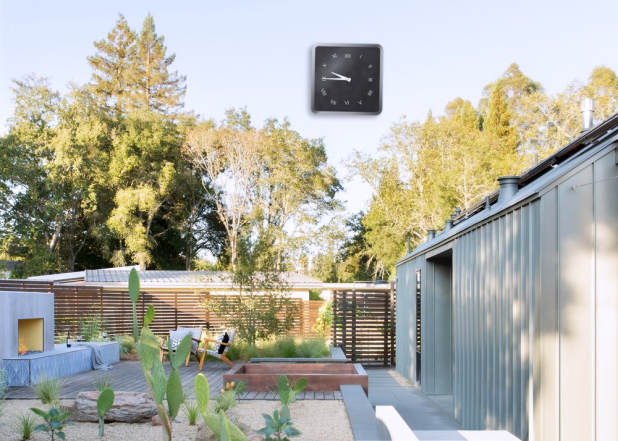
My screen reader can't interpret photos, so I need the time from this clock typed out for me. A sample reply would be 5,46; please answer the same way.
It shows 9,45
